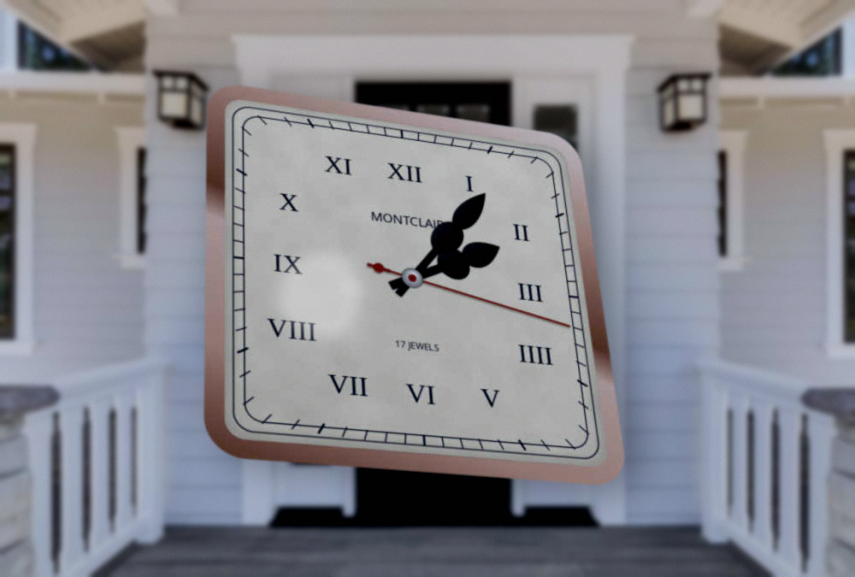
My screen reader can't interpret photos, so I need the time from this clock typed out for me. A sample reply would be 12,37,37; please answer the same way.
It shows 2,06,17
